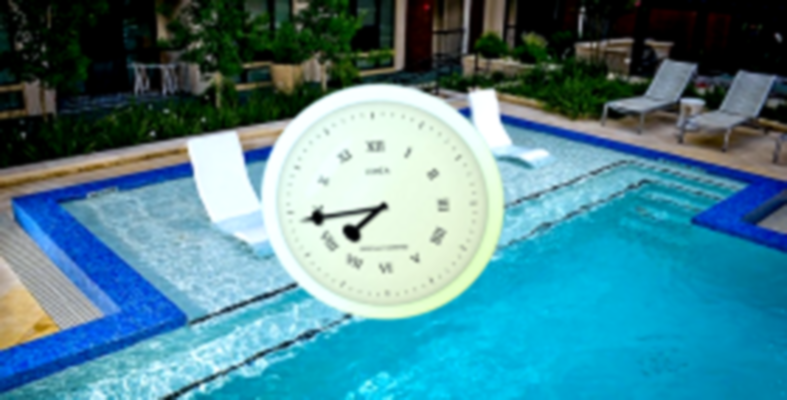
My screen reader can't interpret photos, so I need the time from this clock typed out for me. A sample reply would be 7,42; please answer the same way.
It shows 7,44
